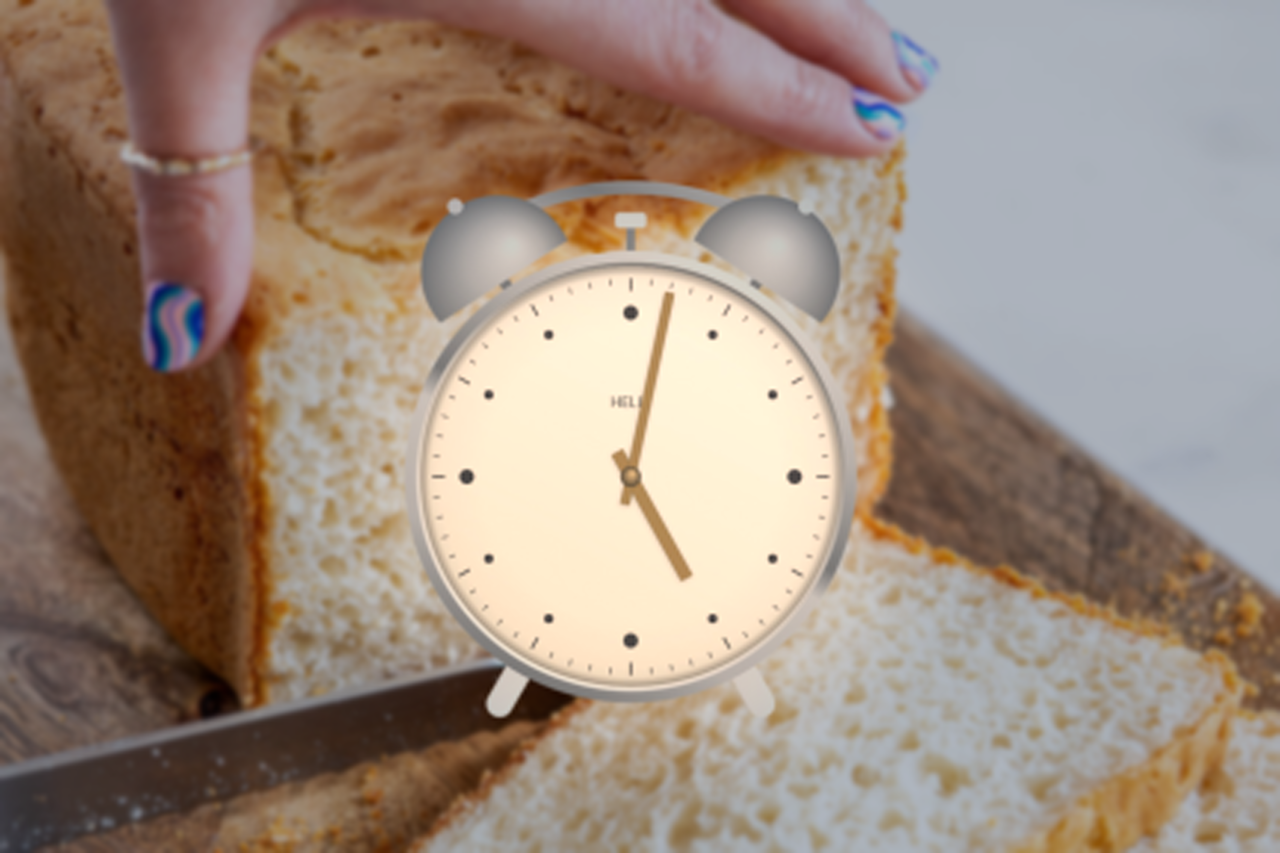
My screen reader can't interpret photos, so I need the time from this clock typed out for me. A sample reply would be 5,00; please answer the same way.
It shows 5,02
